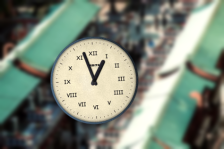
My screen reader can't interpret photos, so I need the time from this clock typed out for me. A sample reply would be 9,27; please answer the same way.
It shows 12,57
